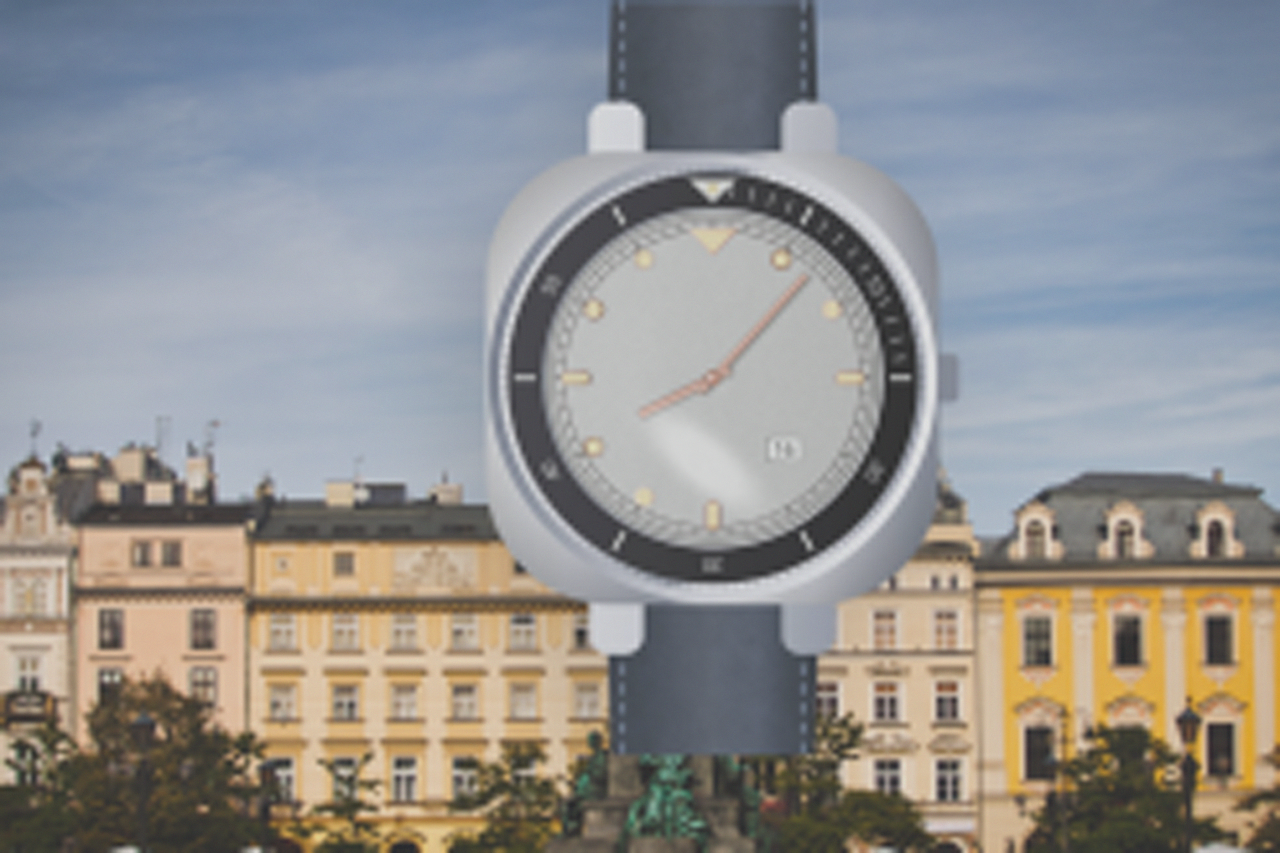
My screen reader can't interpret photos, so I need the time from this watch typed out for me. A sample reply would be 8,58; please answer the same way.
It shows 8,07
